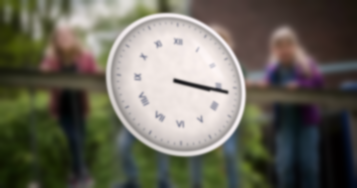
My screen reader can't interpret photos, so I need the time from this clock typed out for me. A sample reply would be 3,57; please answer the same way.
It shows 3,16
